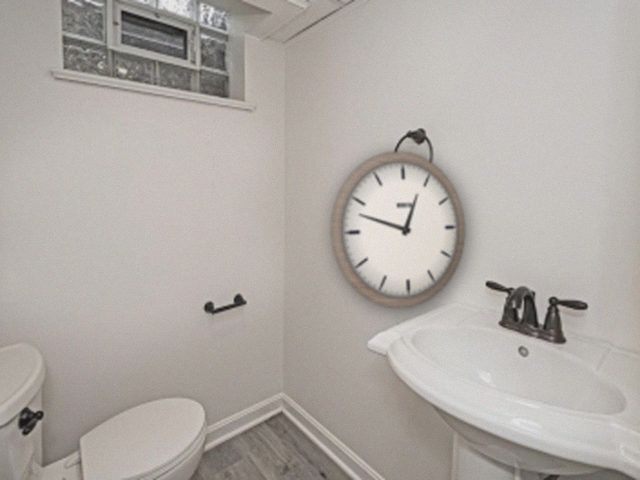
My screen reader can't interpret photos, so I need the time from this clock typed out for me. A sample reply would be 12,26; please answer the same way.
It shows 12,48
